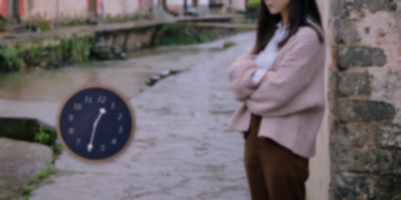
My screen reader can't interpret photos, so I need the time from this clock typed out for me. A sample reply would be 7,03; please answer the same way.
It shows 12,30
